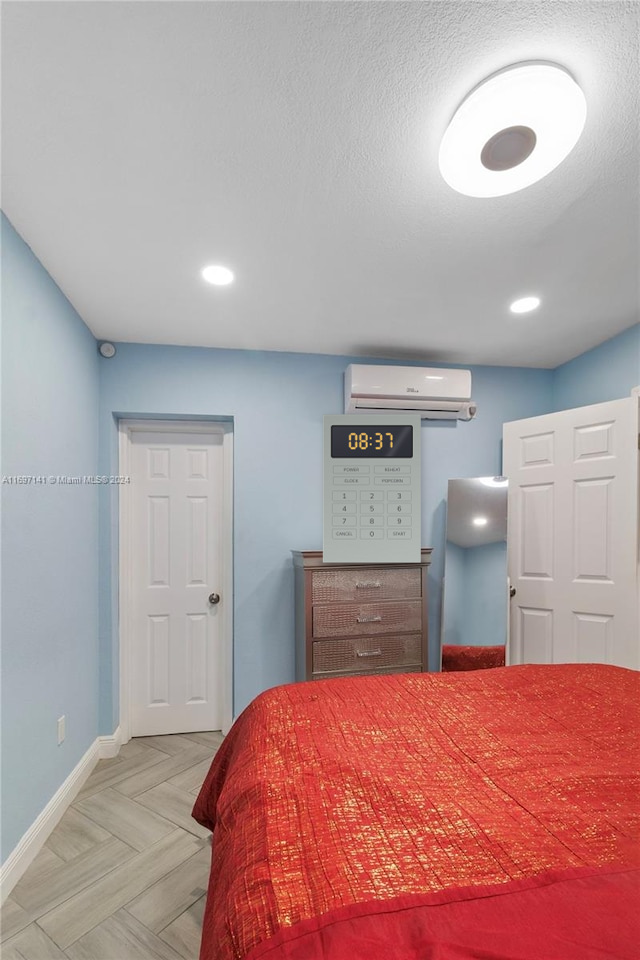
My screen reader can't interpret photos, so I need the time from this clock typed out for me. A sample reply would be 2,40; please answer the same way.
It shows 8,37
